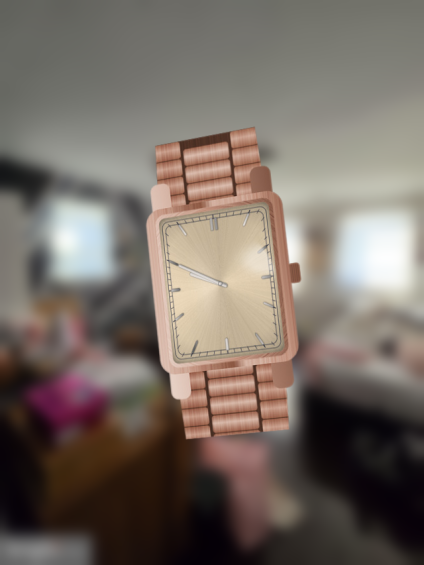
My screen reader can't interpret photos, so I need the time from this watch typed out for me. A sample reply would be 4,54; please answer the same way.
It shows 9,50
